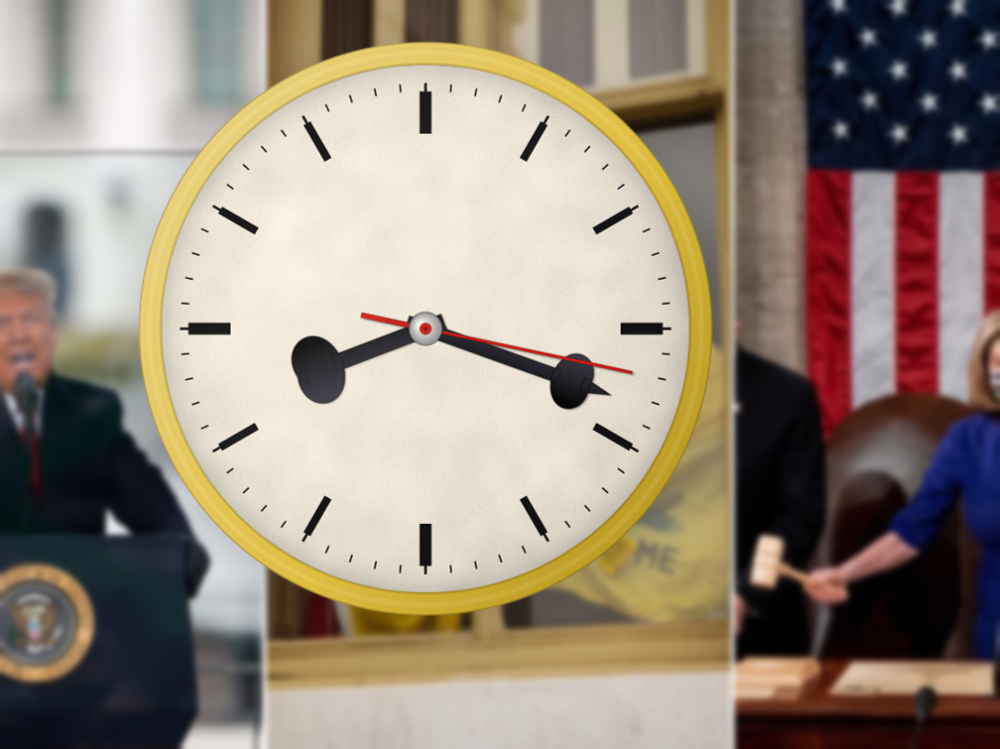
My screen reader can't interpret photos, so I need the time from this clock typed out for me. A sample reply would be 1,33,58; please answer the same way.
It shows 8,18,17
